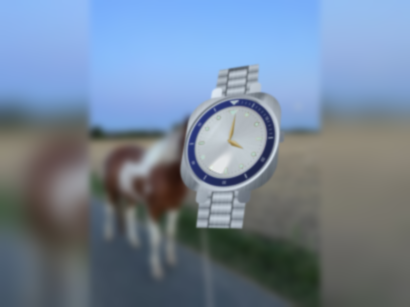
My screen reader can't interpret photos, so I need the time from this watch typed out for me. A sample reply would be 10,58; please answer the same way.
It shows 4,01
